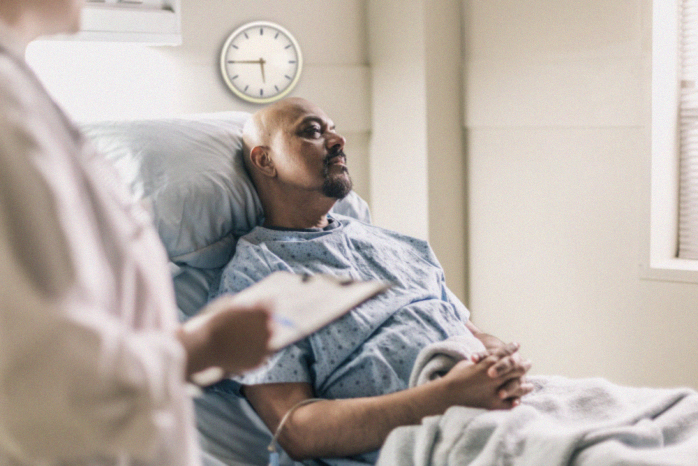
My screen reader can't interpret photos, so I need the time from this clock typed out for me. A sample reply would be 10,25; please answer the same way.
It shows 5,45
